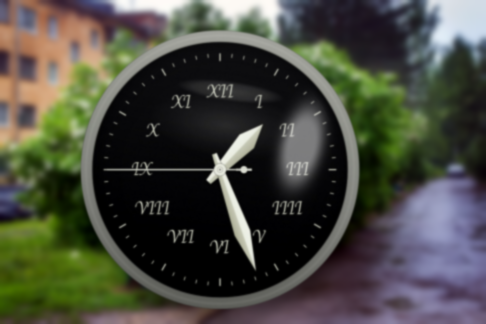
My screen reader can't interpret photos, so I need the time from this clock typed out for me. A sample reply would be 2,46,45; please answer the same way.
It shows 1,26,45
